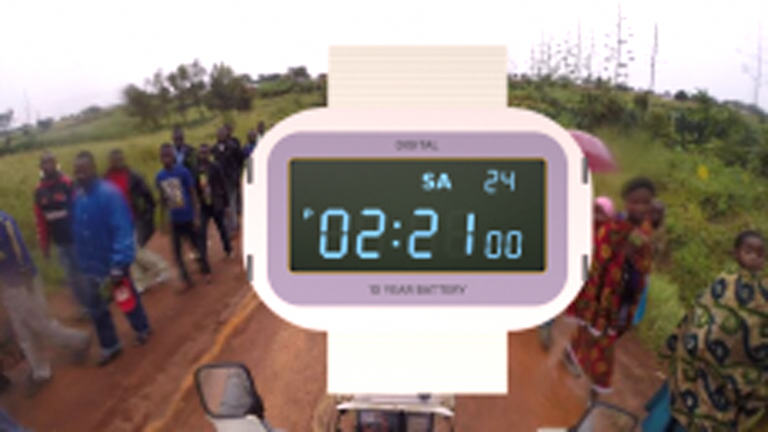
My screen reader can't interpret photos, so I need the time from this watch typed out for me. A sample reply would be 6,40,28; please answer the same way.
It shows 2,21,00
